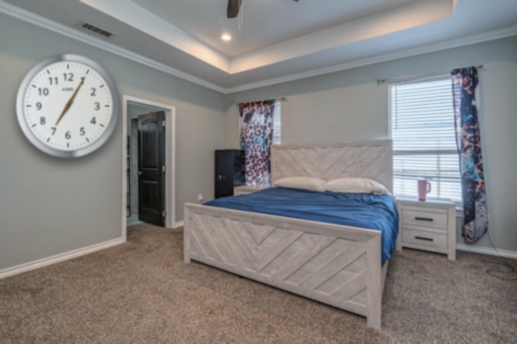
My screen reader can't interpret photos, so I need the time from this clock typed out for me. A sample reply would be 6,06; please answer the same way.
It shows 7,05
